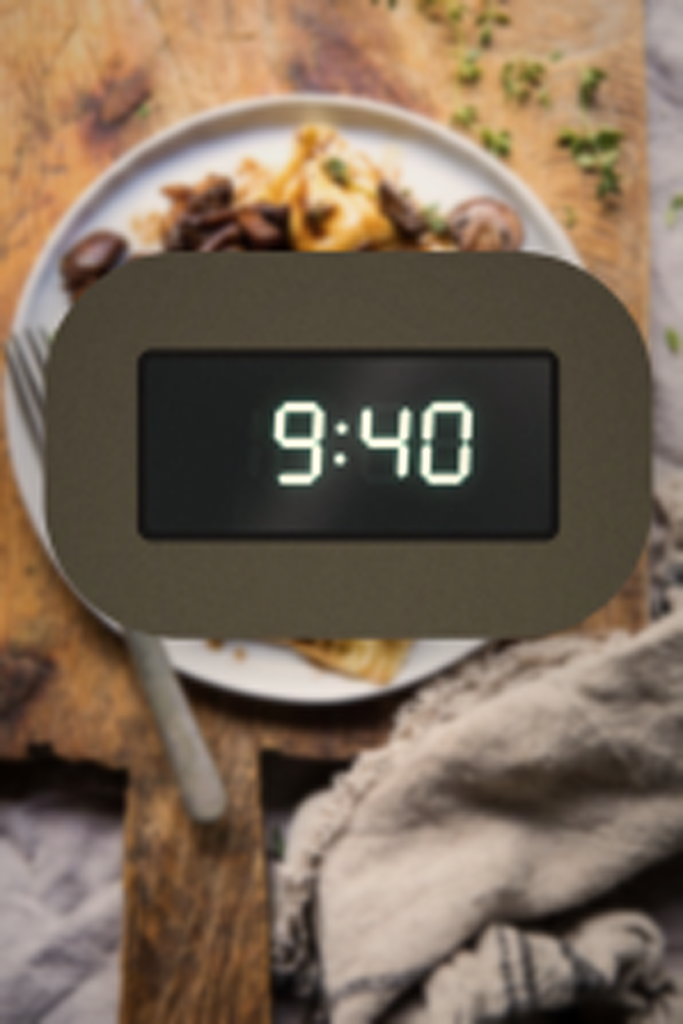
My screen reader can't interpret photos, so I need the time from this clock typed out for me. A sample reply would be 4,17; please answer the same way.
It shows 9,40
